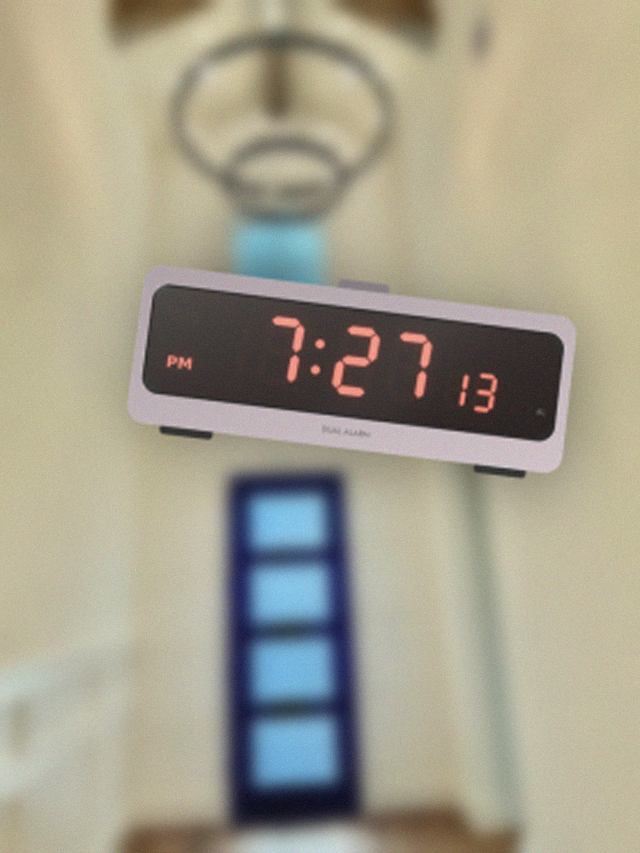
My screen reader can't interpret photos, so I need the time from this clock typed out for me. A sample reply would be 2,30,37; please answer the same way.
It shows 7,27,13
